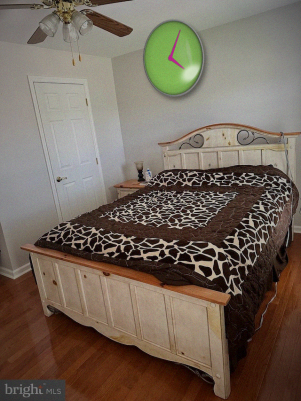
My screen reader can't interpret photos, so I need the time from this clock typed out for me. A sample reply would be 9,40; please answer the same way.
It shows 4,04
